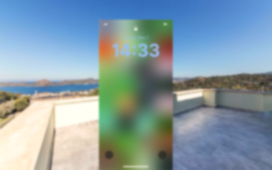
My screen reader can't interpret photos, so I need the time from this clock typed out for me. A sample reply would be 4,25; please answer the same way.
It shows 14,33
